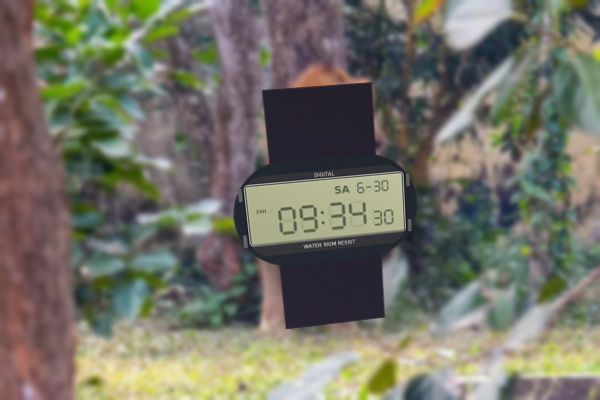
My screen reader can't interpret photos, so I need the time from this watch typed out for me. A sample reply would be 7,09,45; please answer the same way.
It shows 9,34,30
